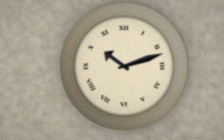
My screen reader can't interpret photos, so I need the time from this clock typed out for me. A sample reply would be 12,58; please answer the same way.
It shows 10,12
